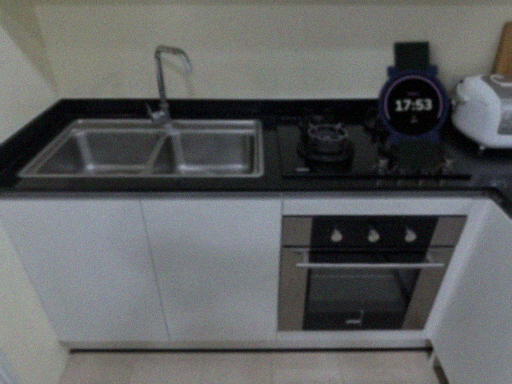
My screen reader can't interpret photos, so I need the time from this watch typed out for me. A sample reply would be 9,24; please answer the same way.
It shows 17,53
